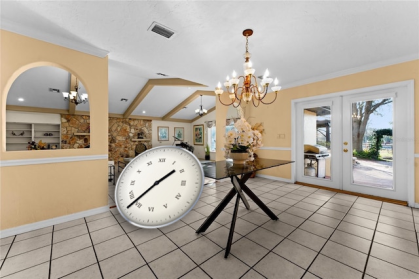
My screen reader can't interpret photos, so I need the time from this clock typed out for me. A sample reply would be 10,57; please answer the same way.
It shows 1,37
